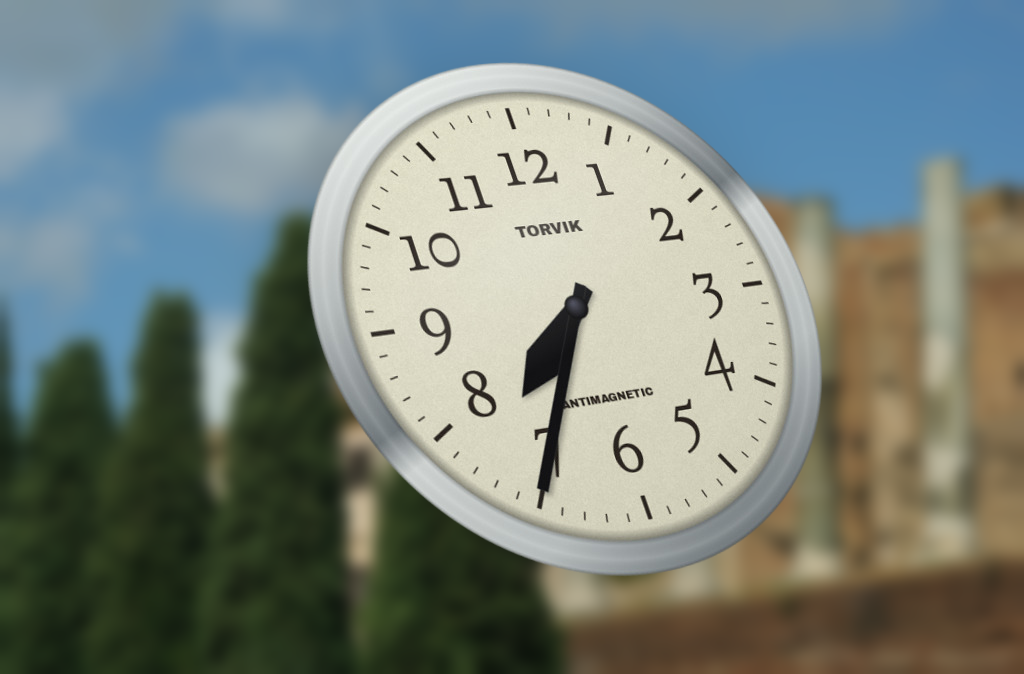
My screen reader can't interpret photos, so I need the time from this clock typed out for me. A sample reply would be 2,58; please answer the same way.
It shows 7,35
